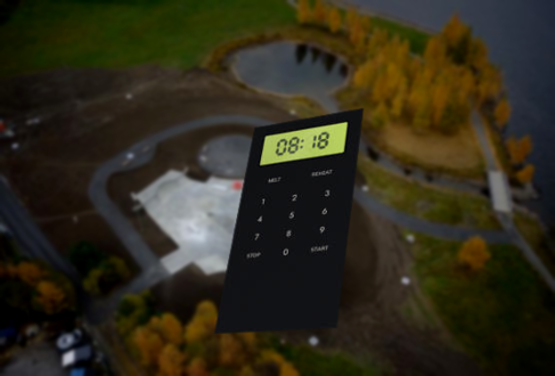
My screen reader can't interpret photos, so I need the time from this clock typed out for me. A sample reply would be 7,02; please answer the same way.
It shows 8,18
